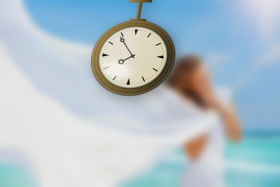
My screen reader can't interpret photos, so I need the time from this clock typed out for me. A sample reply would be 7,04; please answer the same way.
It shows 7,54
